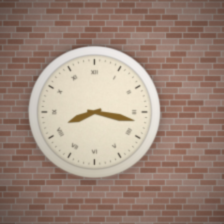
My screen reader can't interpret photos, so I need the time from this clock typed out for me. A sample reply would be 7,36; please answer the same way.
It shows 8,17
